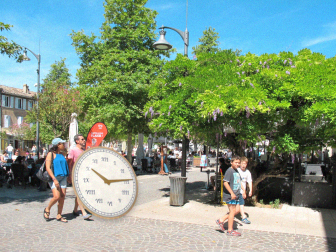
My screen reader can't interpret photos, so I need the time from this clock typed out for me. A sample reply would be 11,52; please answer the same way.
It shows 10,14
